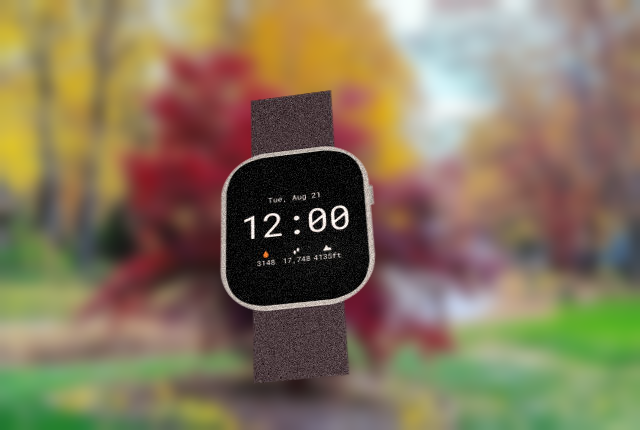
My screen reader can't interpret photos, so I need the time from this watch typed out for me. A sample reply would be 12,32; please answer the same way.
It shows 12,00
